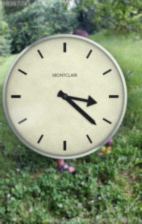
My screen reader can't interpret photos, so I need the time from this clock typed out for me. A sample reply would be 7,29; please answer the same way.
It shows 3,22
